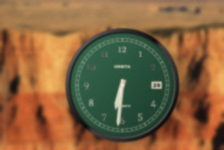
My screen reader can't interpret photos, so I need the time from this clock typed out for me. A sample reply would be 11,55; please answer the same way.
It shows 6,31
